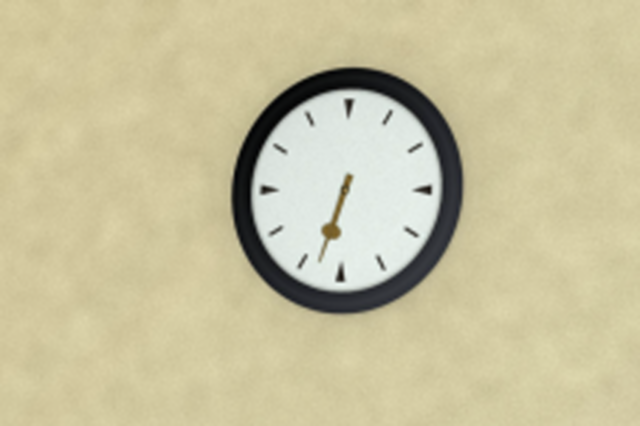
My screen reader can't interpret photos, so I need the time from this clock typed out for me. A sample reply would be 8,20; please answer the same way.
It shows 6,33
